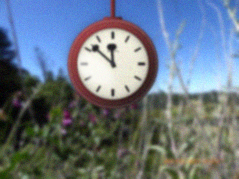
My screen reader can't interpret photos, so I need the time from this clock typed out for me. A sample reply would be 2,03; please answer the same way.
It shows 11,52
